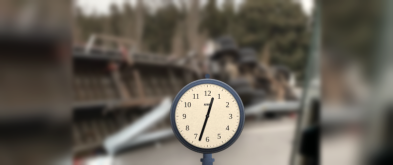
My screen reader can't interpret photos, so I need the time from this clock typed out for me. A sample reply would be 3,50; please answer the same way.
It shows 12,33
